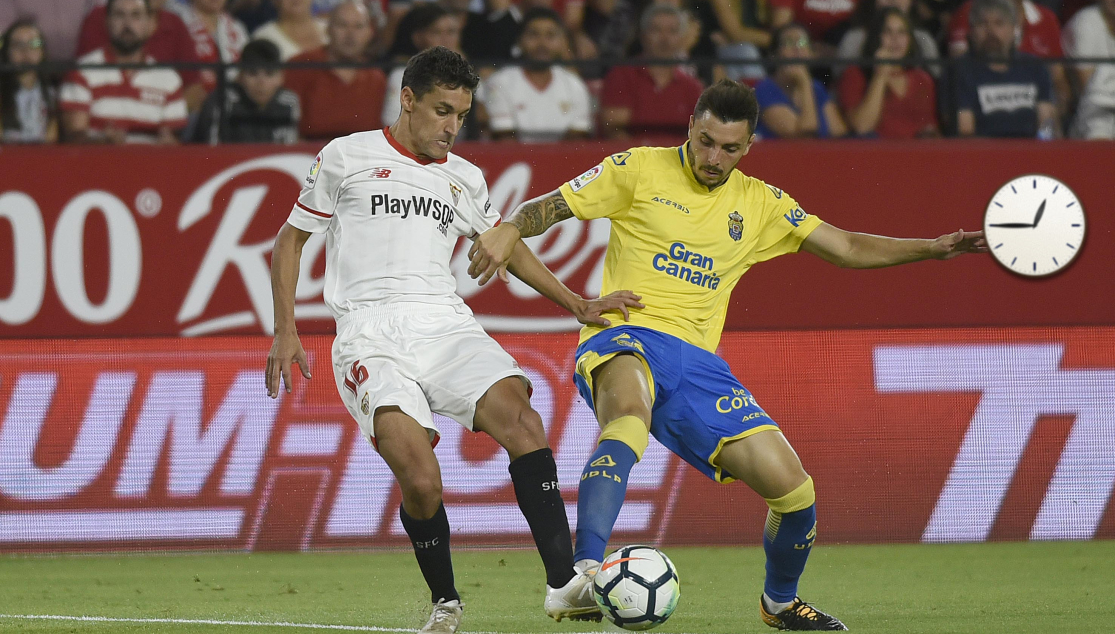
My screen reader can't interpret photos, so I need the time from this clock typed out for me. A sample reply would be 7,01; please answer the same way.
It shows 12,45
